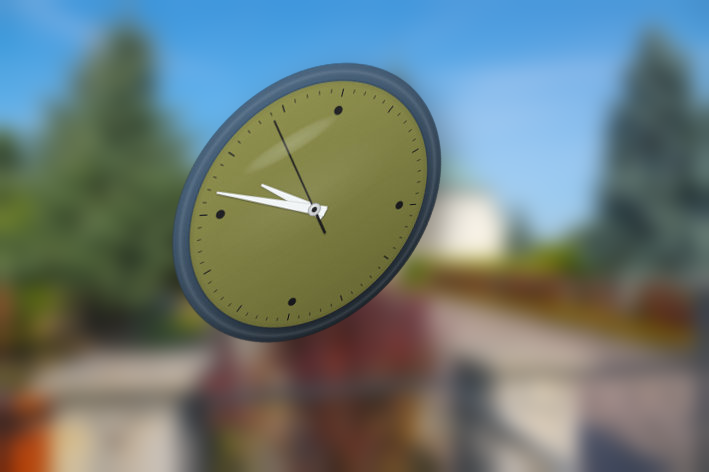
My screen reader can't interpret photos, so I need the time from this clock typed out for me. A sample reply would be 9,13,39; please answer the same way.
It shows 9,46,54
